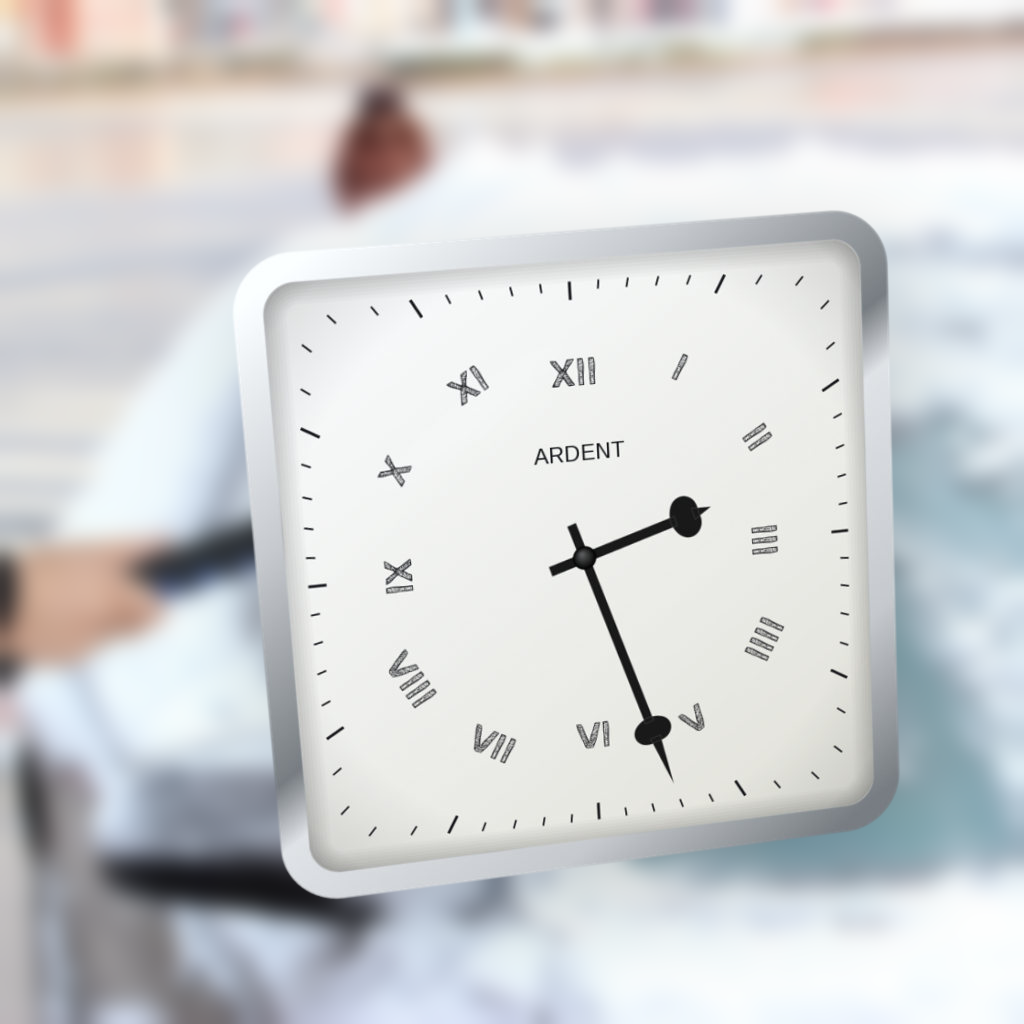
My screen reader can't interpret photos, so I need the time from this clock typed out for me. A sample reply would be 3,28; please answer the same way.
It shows 2,27
